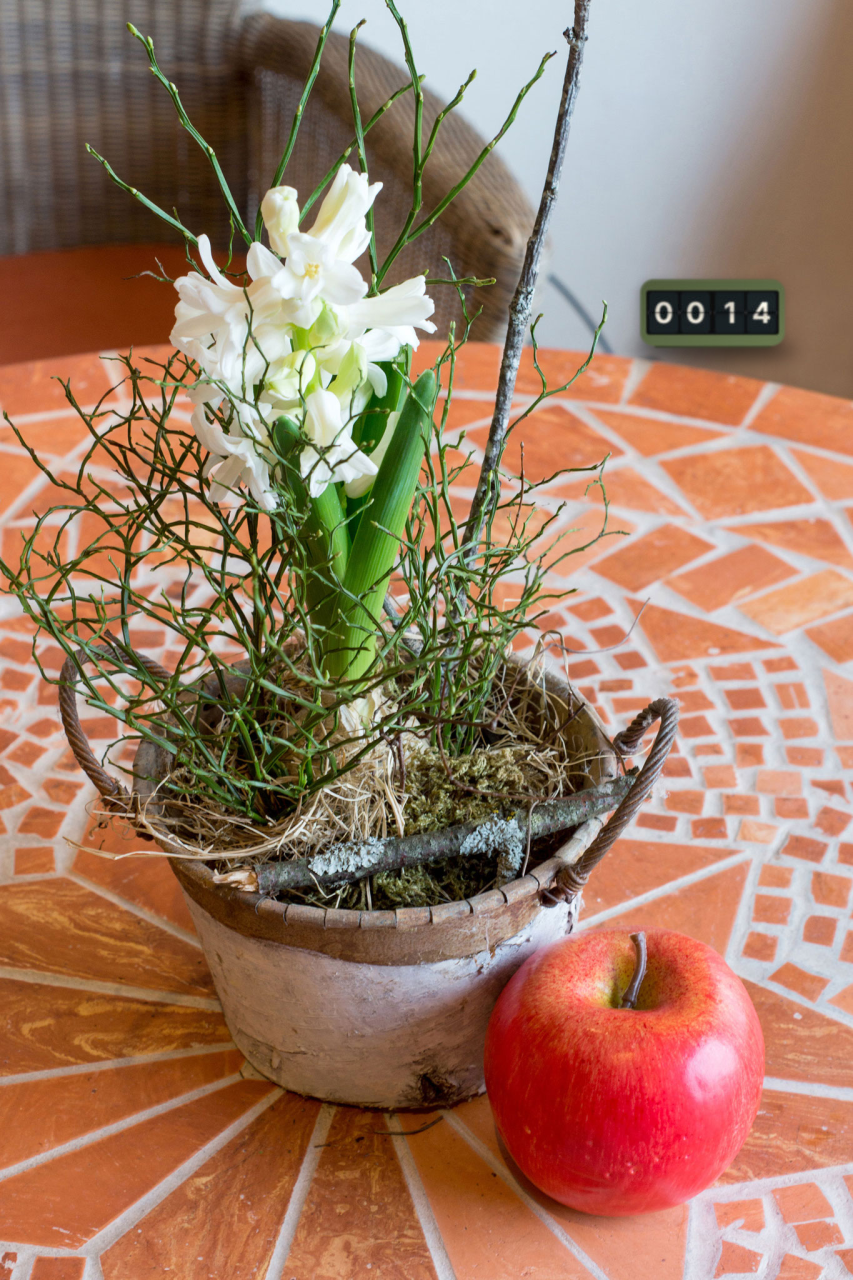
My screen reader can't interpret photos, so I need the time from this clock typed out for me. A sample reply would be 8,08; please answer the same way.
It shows 0,14
